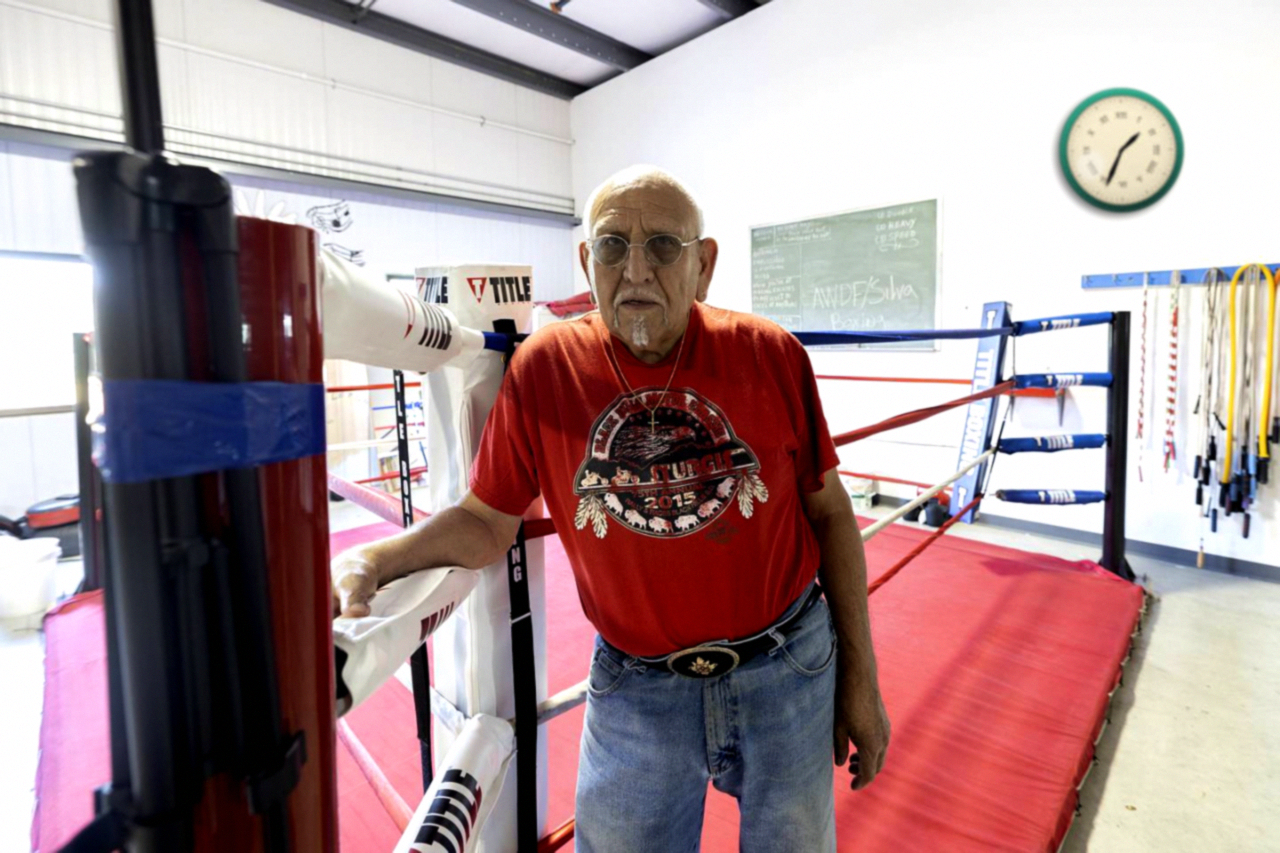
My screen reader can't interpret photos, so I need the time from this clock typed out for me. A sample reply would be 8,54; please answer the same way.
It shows 1,34
